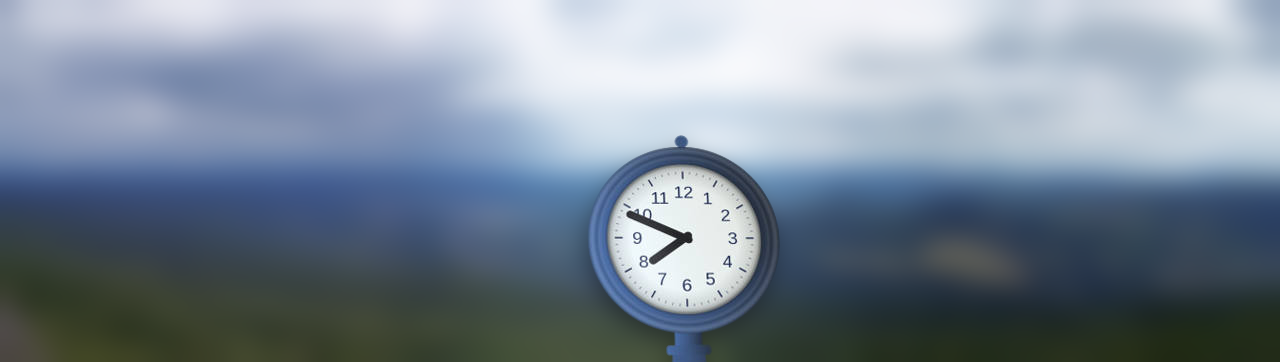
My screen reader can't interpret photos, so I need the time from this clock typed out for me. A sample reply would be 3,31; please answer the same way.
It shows 7,49
